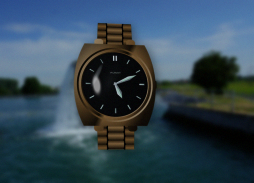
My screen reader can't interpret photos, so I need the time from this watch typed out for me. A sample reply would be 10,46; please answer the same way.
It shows 5,11
